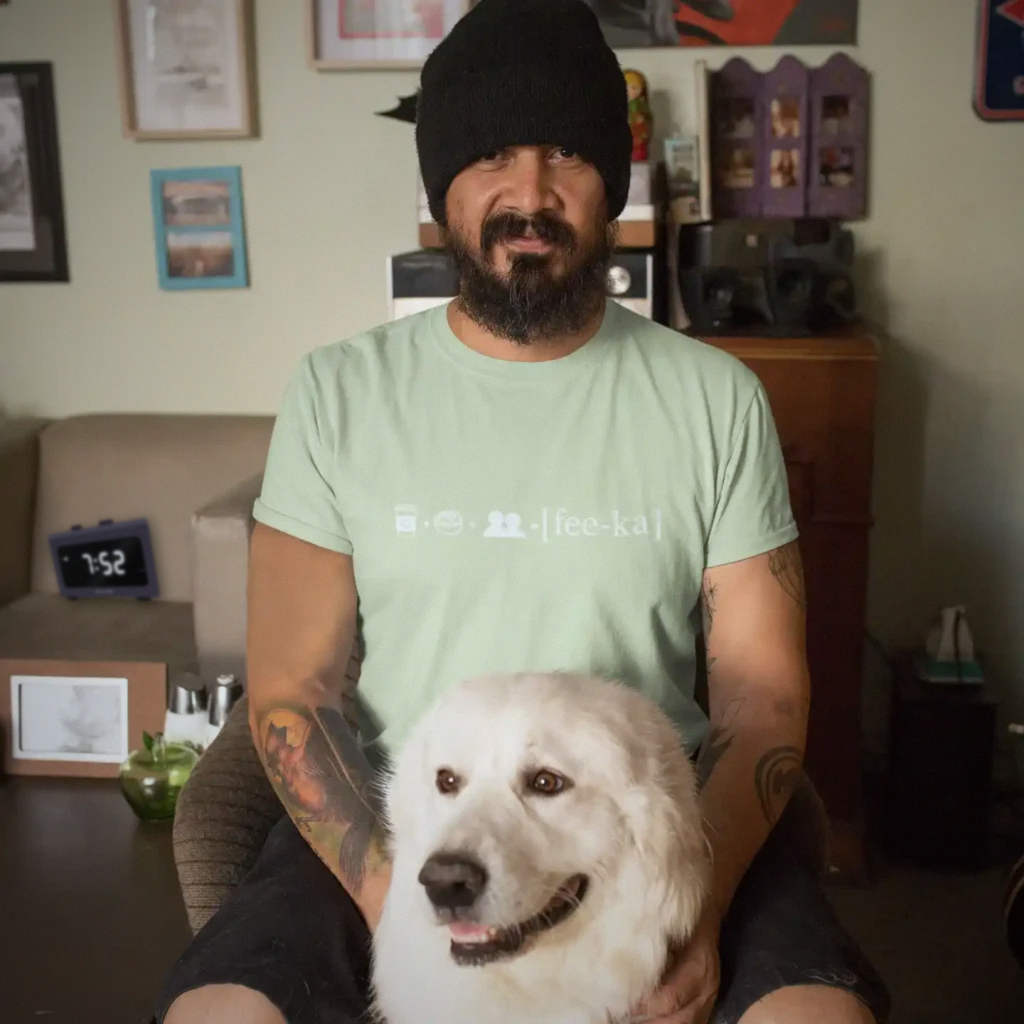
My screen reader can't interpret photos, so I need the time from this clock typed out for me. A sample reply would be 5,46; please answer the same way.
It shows 7,52
